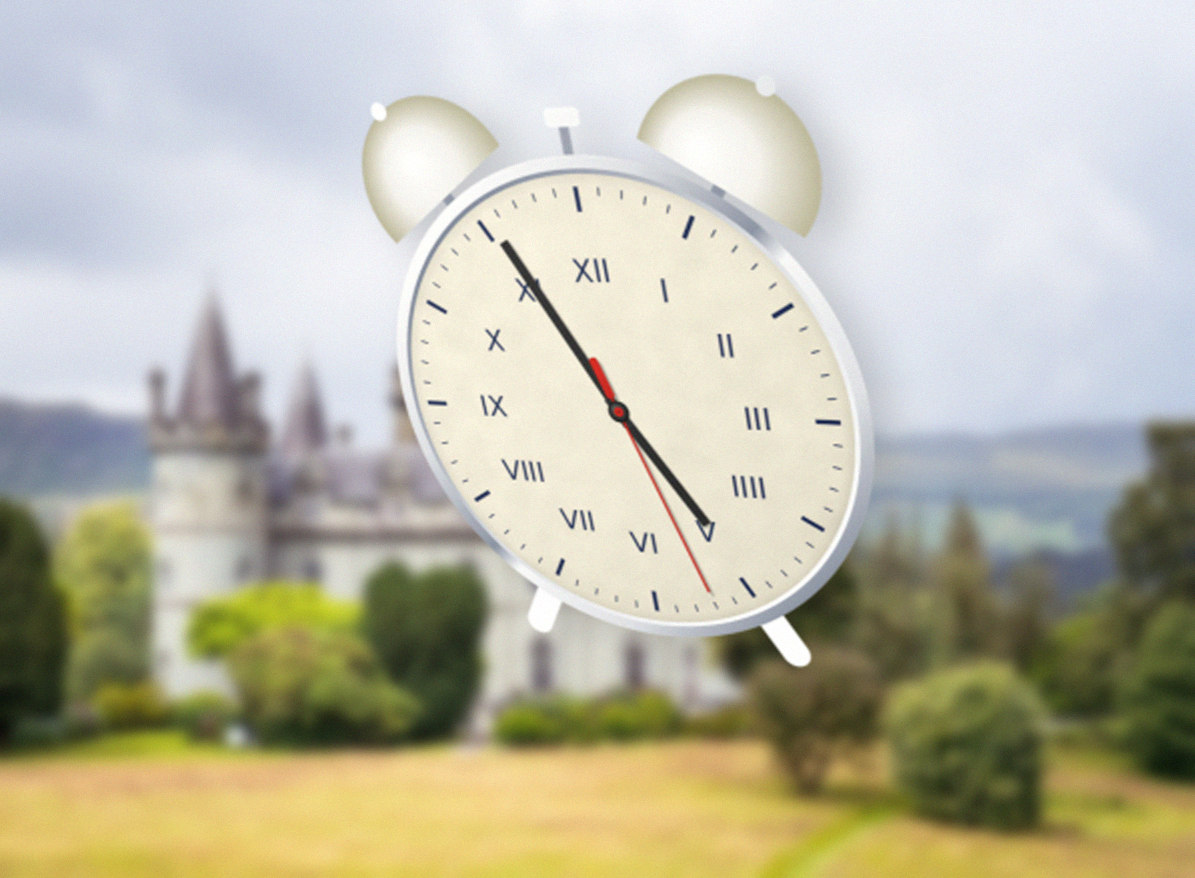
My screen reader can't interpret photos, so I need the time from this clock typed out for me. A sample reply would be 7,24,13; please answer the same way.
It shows 4,55,27
